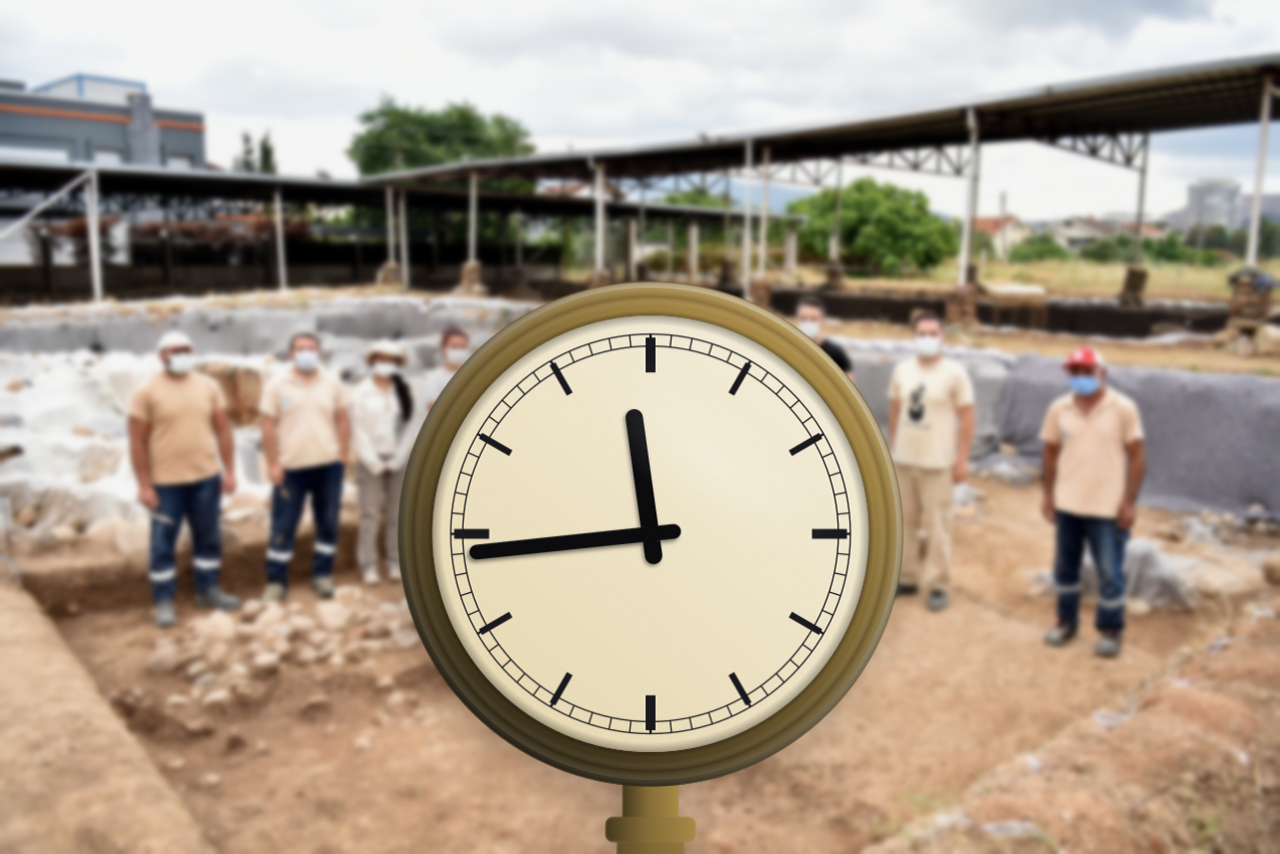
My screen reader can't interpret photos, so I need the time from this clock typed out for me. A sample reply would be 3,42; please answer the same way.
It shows 11,44
